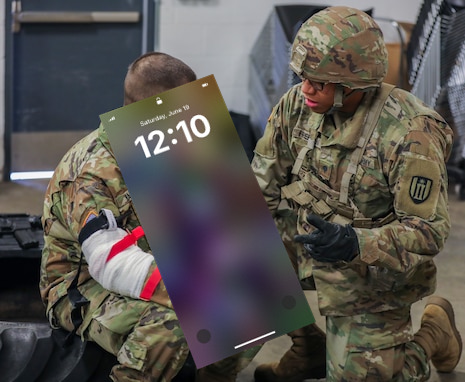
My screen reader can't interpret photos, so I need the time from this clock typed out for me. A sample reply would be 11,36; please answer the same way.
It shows 12,10
